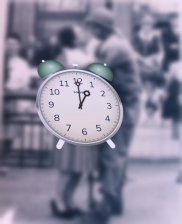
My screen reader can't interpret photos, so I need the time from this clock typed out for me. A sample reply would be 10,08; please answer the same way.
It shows 1,00
